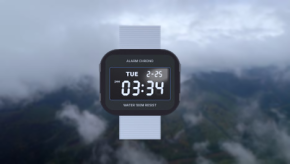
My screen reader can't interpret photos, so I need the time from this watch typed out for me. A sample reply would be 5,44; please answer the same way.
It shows 3,34
